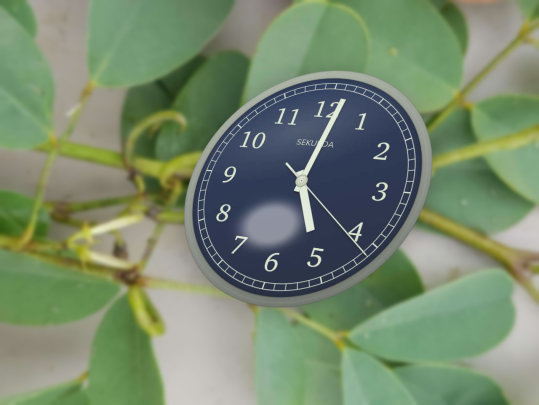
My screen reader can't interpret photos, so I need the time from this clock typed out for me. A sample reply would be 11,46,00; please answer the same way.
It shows 5,01,21
